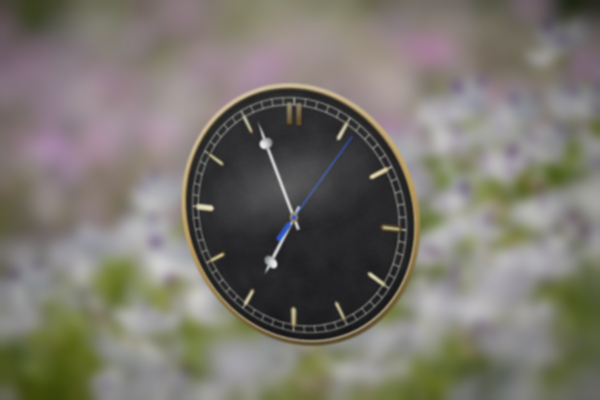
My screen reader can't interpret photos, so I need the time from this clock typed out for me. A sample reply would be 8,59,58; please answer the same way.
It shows 6,56,06
